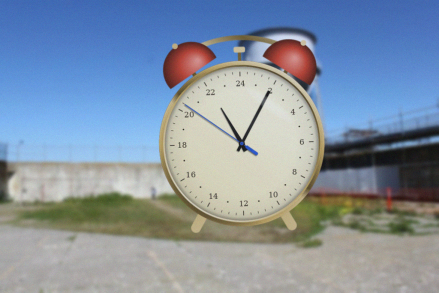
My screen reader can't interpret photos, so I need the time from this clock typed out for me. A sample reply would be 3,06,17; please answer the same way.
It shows 22,04,51
